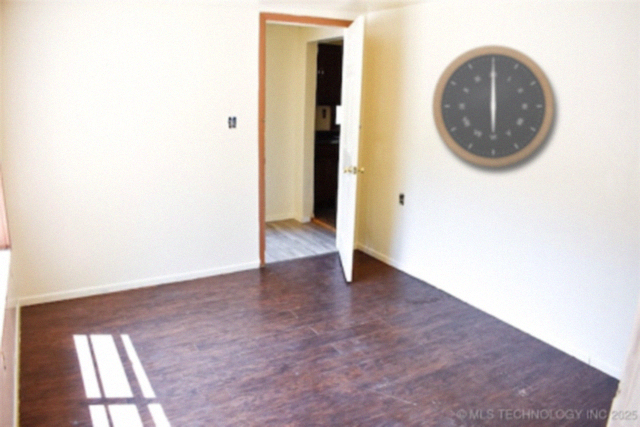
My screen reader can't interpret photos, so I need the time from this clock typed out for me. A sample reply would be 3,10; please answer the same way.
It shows 6,00
